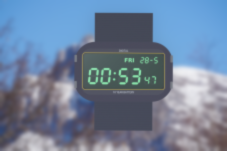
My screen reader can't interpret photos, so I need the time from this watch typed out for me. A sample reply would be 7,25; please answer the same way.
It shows 0,53
